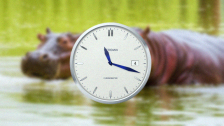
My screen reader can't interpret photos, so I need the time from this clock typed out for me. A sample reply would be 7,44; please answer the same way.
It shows 11,18
